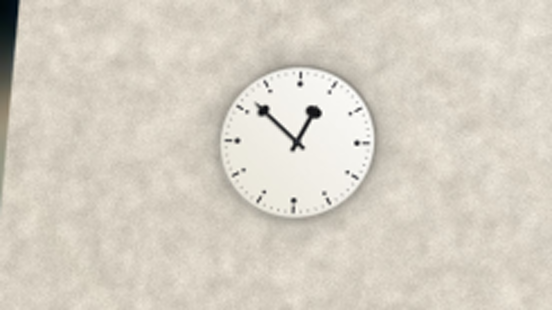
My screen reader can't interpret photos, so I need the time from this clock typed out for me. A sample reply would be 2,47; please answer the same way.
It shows 12,52
